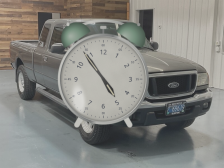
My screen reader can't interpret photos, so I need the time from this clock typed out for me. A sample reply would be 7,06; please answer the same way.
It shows 4,54
